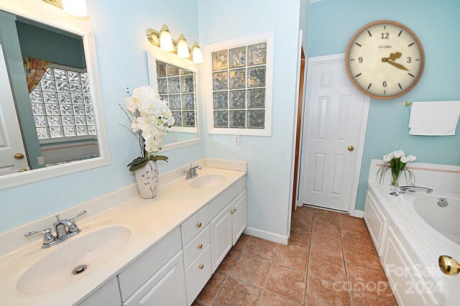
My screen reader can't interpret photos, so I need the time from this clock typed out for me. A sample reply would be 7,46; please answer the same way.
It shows 2,19
